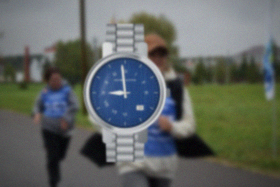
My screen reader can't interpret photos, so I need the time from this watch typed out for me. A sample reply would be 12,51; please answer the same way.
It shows 8,59
